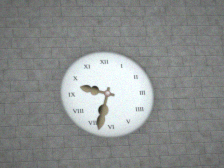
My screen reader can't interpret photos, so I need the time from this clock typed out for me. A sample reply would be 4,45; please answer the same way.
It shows 9,33
